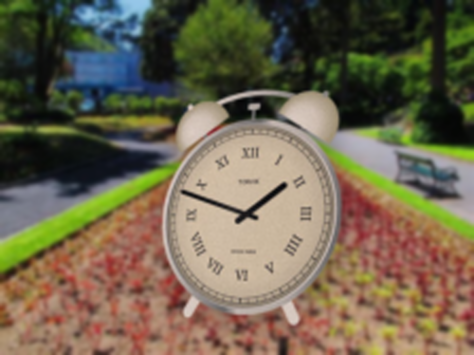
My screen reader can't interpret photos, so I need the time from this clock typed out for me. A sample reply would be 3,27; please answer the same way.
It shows 1,48
